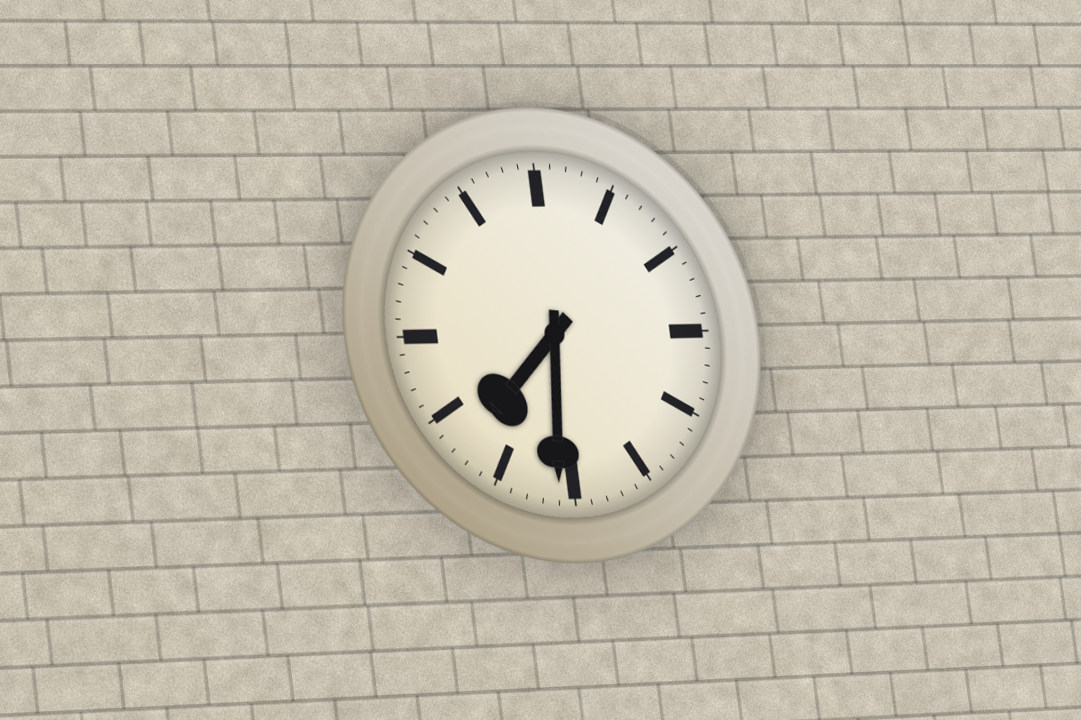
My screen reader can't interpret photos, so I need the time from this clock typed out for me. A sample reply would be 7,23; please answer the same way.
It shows 7,31
